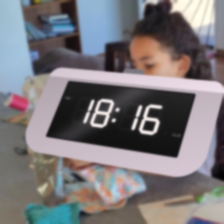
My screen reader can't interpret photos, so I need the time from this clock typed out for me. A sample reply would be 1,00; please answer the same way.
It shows 18,16
